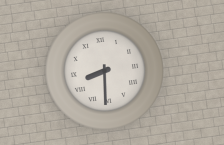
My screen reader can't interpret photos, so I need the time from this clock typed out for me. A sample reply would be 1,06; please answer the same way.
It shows 8,31
